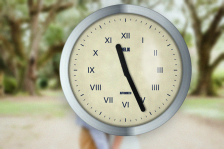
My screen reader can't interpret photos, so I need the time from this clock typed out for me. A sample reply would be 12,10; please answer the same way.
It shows 11,26
